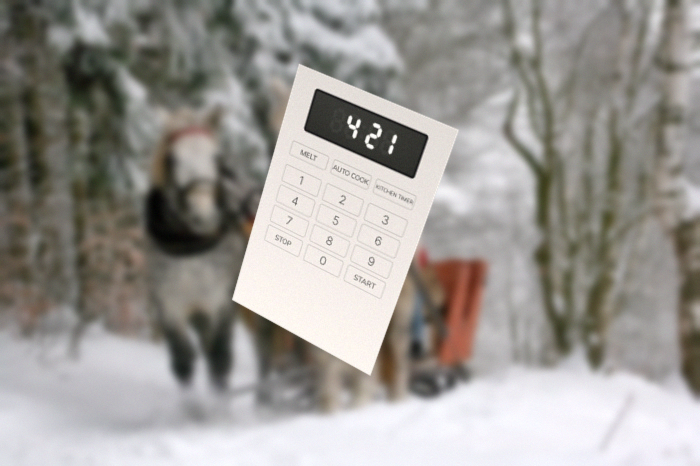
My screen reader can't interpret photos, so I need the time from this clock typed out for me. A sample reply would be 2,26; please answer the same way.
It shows 4,21
